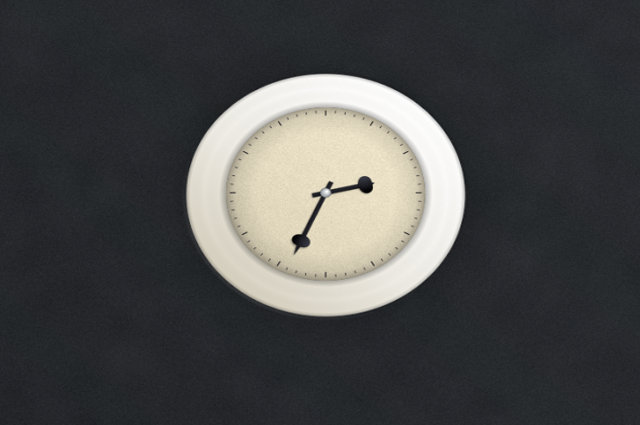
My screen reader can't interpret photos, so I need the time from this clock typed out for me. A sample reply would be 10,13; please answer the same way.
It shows 2,34
